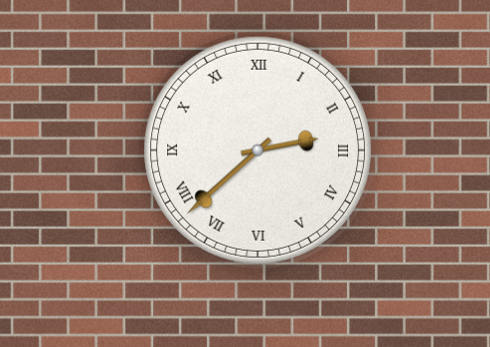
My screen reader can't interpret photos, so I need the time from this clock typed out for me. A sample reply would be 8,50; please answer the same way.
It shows 2,38
